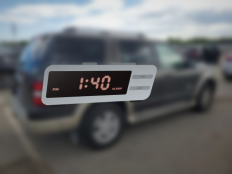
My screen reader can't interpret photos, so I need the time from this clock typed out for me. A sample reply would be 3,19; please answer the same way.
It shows 1,40
